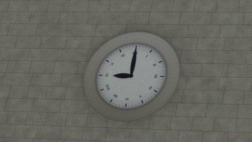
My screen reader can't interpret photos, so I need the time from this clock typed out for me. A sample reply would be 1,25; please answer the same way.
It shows 9,00
